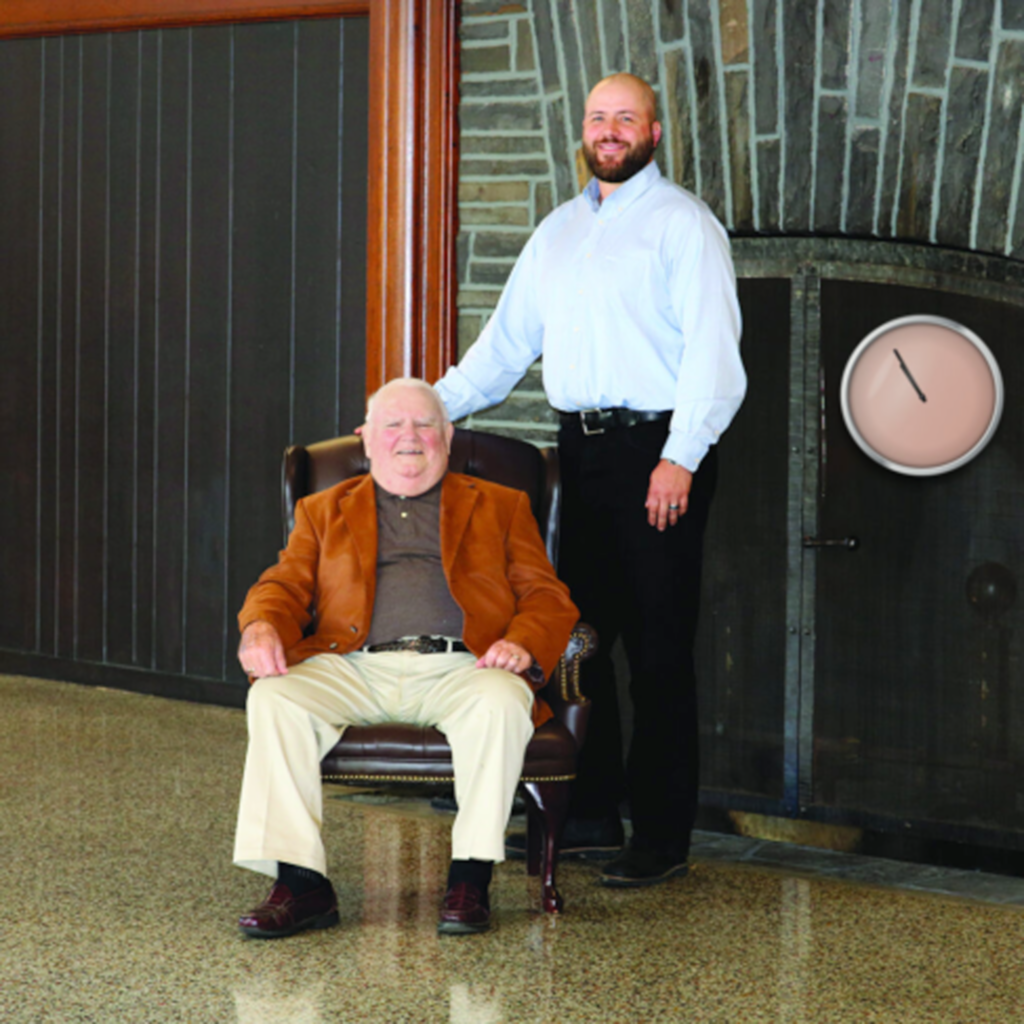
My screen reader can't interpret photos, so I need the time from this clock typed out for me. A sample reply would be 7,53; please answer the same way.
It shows 10,55
